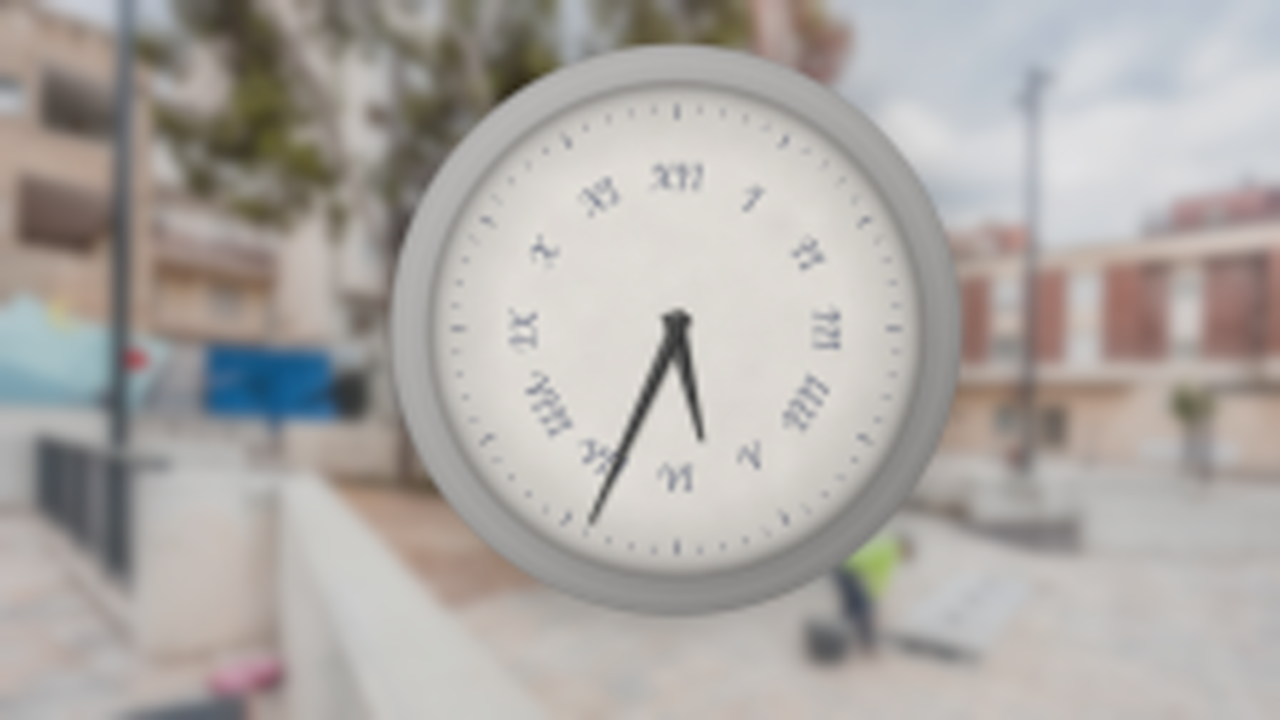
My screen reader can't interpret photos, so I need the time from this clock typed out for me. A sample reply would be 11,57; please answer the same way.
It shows 5,34
